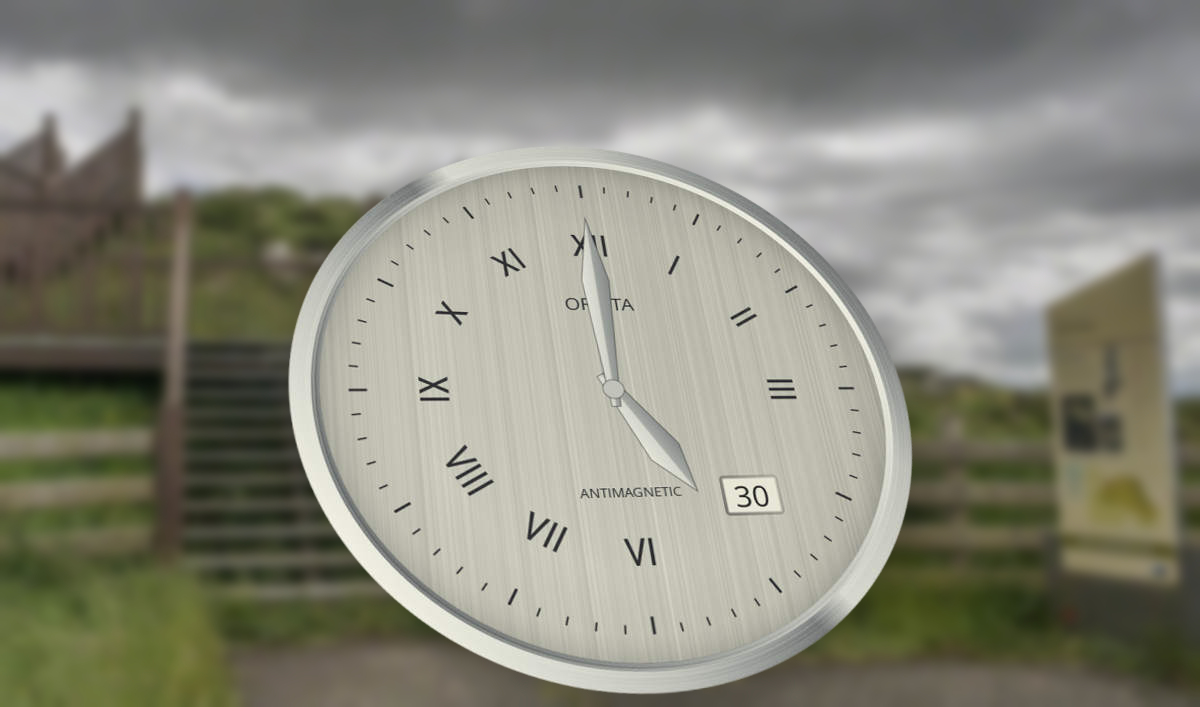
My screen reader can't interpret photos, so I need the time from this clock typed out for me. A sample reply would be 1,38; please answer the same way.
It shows 5,00
